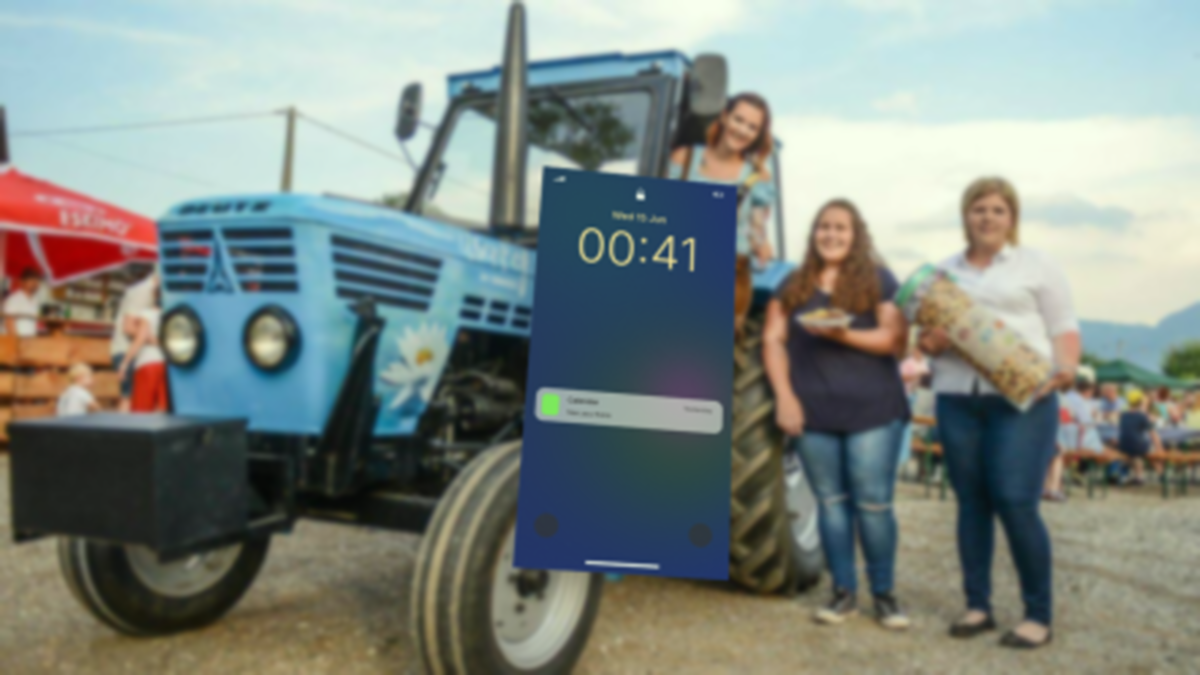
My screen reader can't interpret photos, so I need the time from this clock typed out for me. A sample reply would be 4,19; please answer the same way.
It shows 0,41
